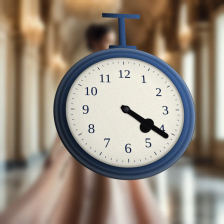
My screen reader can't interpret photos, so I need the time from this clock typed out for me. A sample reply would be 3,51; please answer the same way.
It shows 4,21
